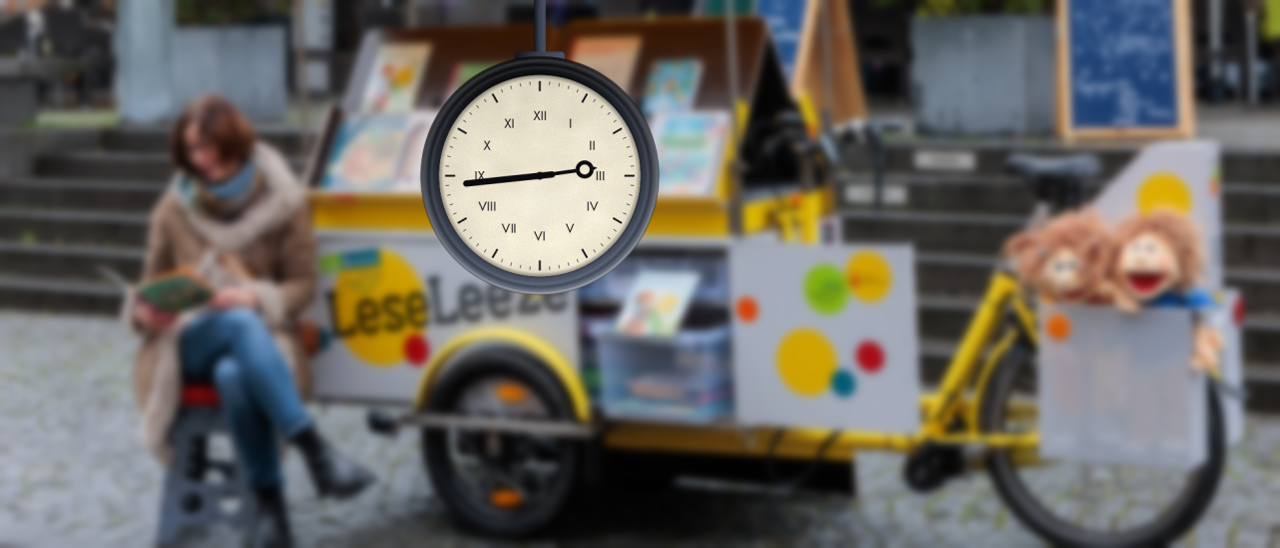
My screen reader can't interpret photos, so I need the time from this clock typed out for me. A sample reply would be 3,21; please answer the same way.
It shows 2,44
